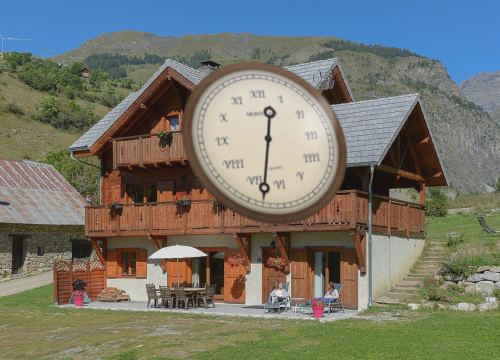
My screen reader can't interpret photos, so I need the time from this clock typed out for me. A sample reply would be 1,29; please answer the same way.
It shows 12,33
